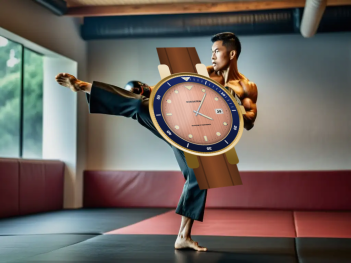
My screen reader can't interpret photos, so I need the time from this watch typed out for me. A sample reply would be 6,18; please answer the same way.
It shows 4,06
